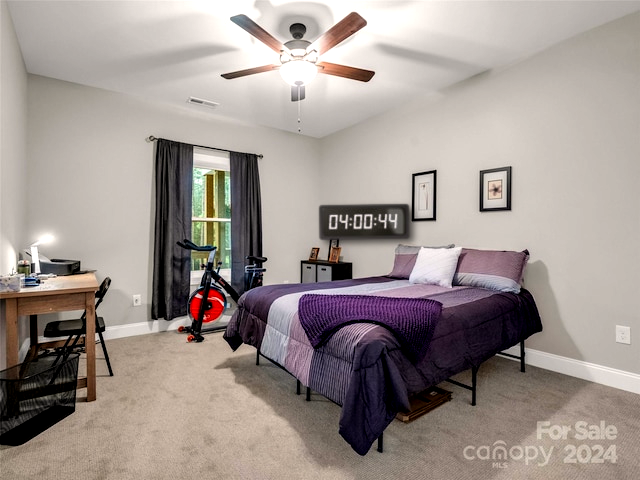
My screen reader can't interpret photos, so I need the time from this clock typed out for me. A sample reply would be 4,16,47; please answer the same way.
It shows 4,00,44
